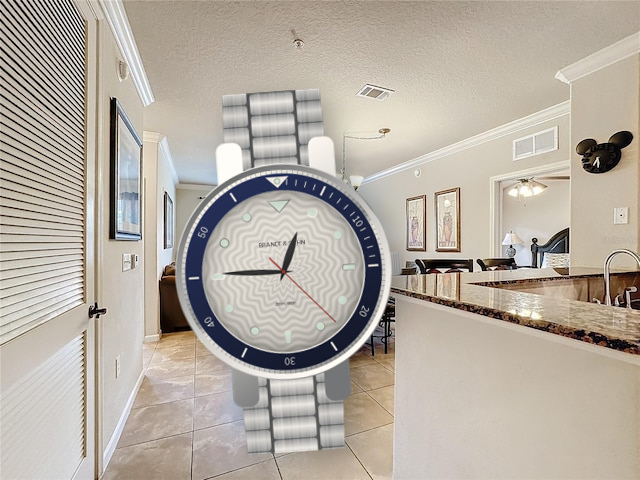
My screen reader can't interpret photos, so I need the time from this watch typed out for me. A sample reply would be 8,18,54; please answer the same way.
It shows 12,45,23
